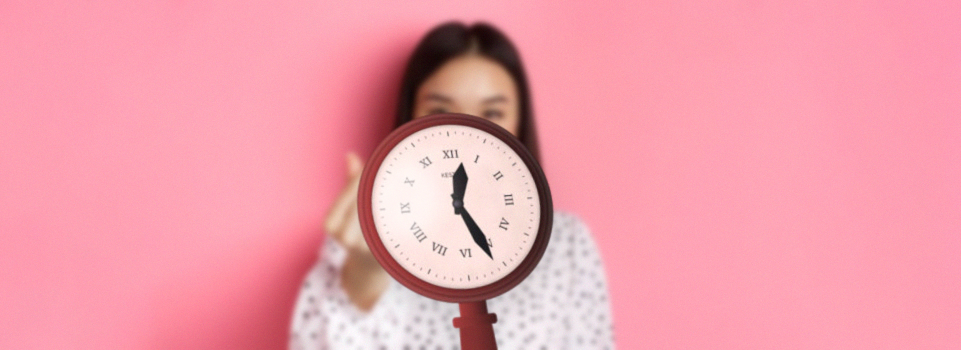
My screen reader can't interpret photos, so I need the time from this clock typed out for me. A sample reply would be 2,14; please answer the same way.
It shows 12,26
